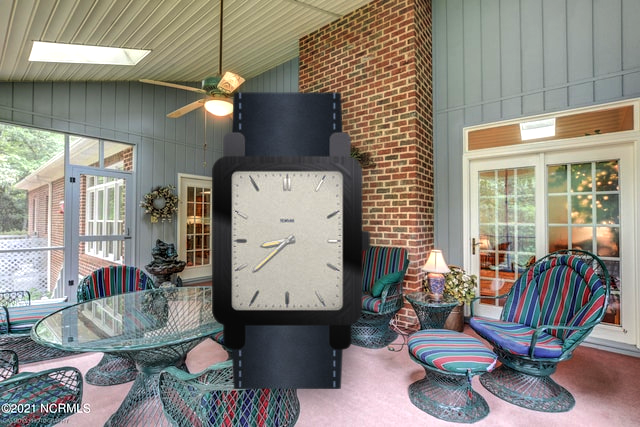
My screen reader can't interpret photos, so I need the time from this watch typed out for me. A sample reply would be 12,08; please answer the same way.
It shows 8,38
